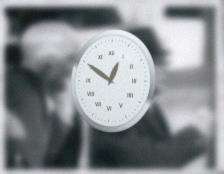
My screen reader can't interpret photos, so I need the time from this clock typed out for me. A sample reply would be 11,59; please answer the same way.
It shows 12,50
